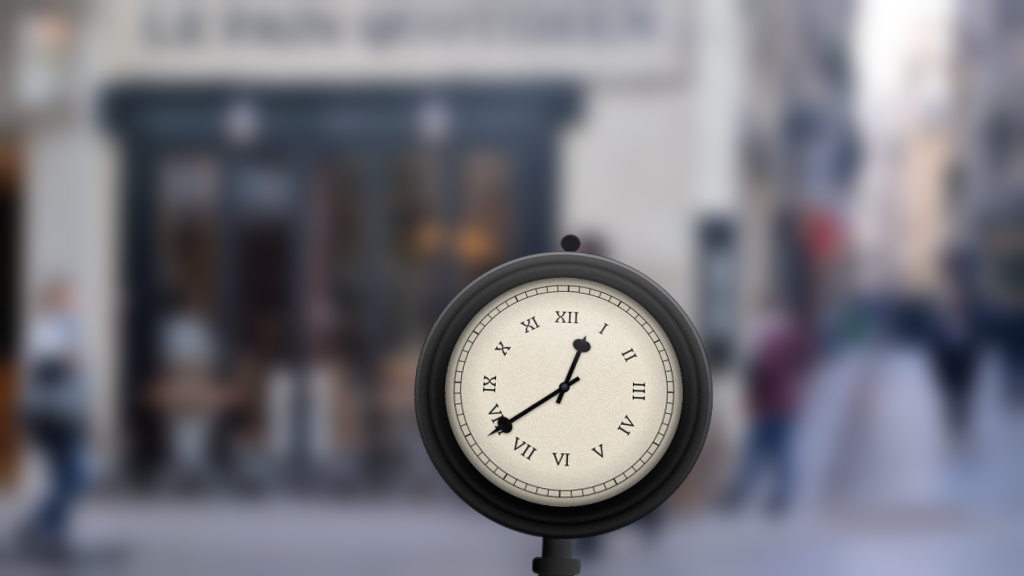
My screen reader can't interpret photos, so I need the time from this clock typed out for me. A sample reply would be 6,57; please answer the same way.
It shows 12,39
